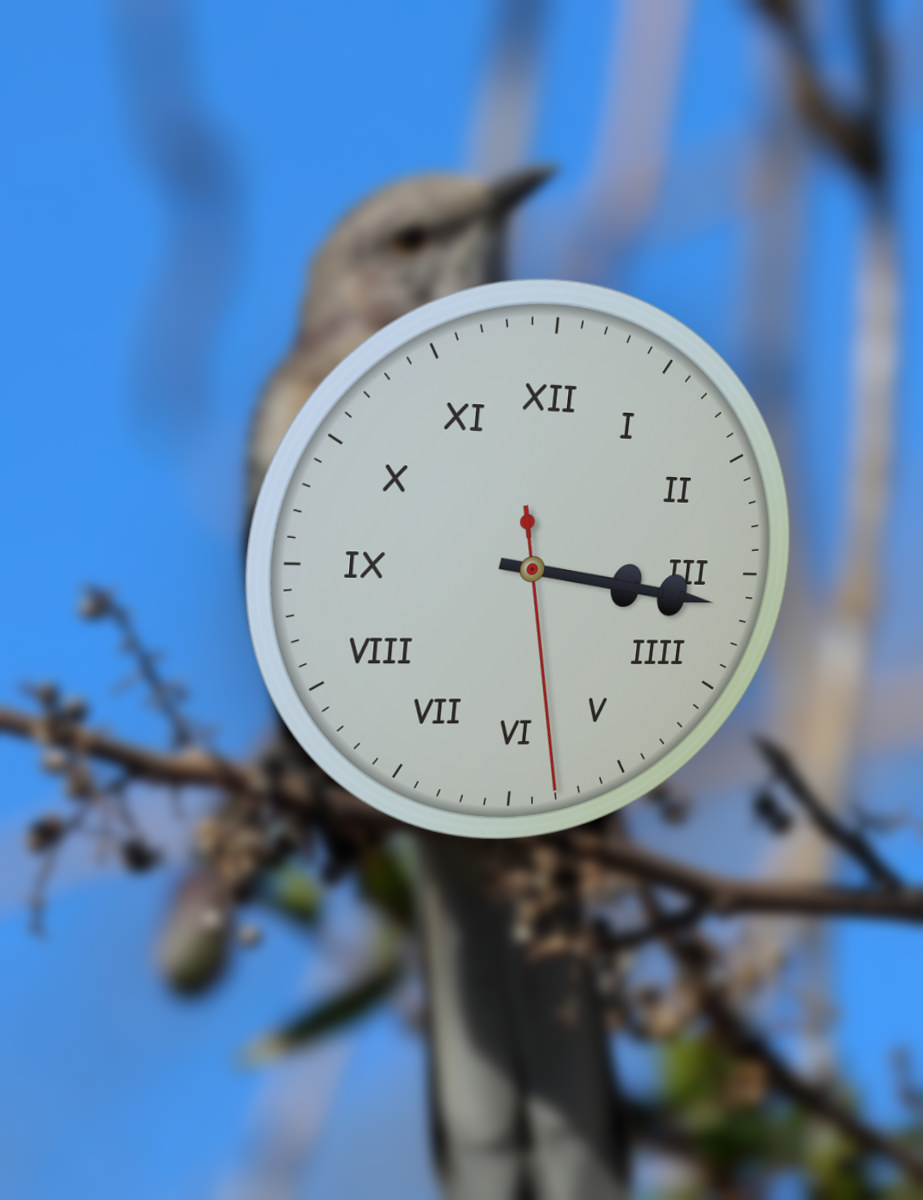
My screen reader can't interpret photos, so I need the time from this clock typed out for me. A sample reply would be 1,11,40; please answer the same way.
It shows 3,16,28
